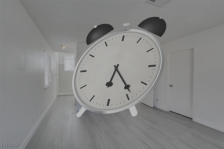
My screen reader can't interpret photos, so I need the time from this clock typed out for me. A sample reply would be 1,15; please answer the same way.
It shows 6,24
